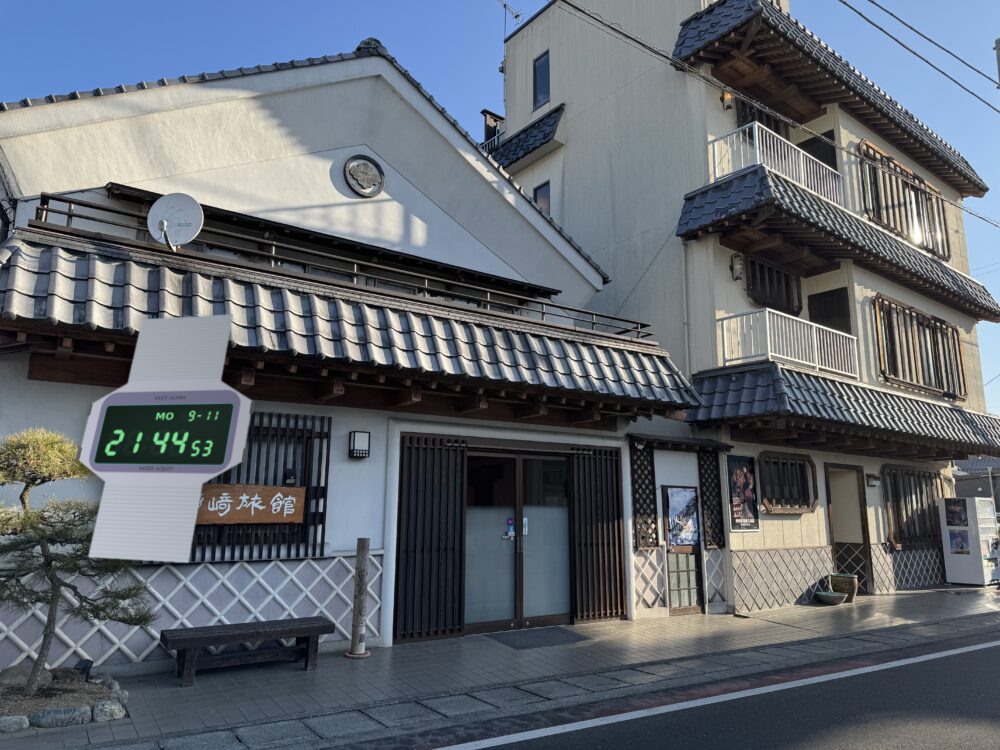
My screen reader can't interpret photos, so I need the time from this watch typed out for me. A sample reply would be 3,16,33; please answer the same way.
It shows 21,44,53
